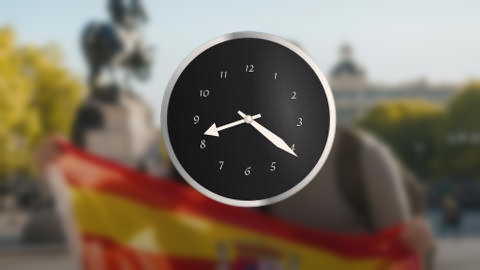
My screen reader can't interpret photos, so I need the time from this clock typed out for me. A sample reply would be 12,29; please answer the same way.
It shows 8,21
